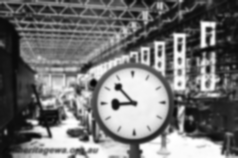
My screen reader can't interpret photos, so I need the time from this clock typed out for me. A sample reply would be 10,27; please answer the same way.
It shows 8,53
